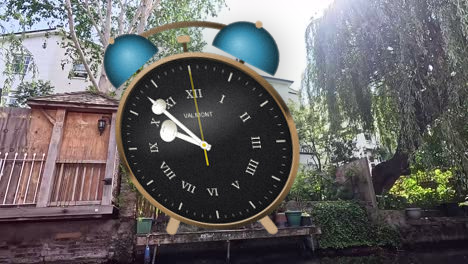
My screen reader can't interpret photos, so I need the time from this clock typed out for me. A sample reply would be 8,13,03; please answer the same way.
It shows 9,53,00
